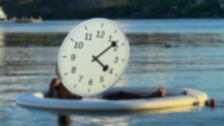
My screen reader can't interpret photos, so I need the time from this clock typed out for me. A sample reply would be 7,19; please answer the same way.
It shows 4,08
